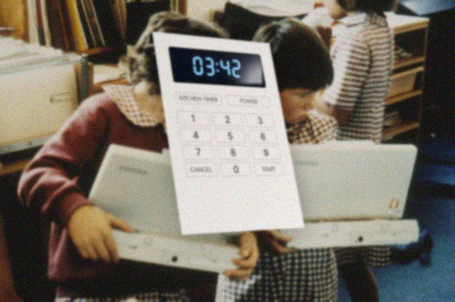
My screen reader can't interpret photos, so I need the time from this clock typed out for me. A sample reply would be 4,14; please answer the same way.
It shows 3,42
